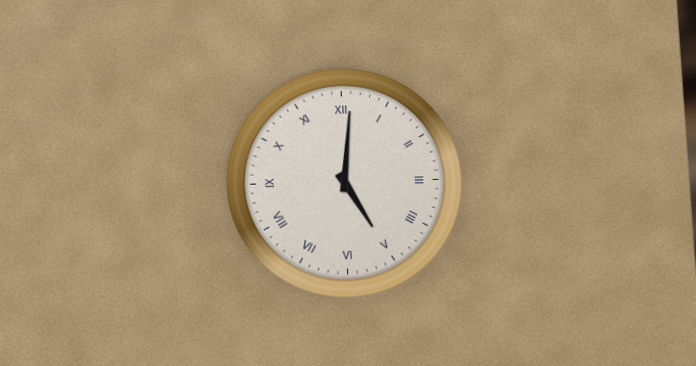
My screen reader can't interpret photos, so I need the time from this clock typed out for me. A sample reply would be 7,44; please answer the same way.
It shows 5,01
